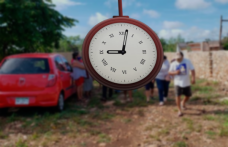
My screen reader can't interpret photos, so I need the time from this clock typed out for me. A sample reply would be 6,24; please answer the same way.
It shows 9,02
